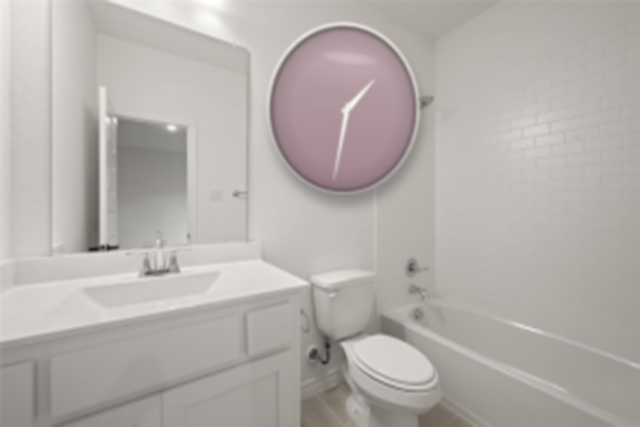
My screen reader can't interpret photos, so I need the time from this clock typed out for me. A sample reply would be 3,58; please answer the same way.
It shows 1,32
